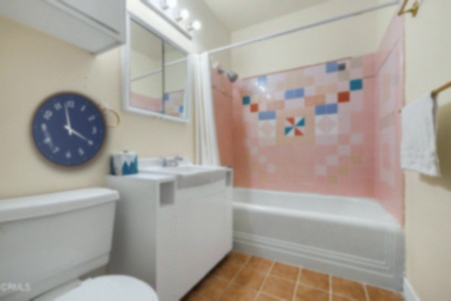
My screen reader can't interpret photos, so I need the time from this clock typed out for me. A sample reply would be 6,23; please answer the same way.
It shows 3,58
